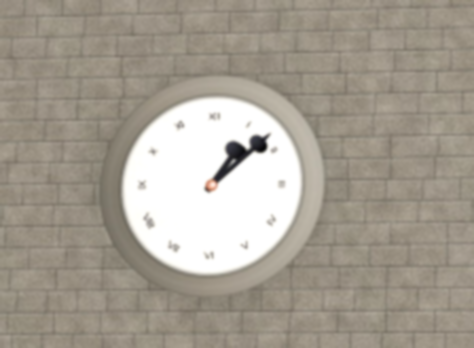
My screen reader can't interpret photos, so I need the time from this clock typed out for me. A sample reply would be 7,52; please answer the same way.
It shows 1,08
